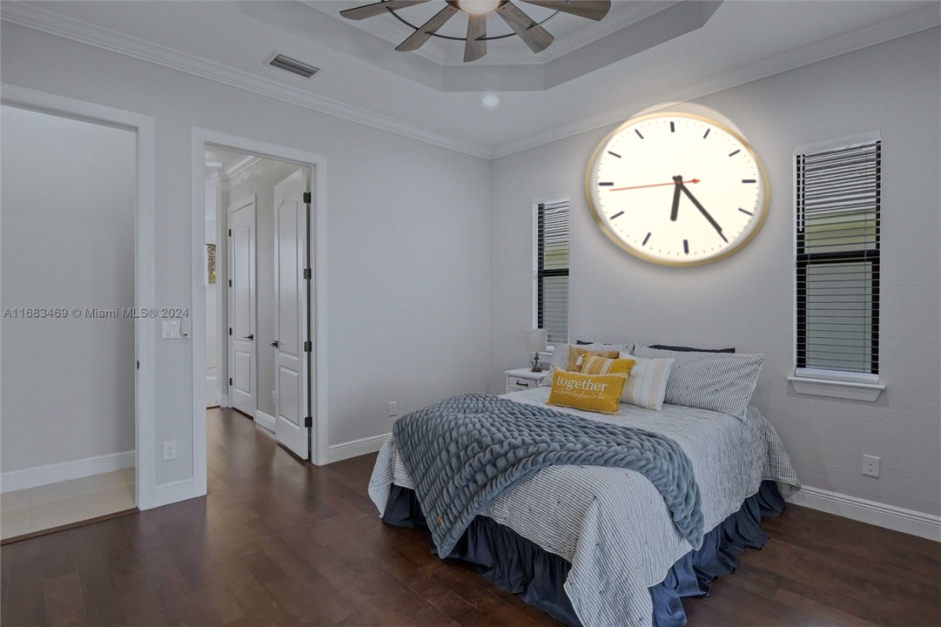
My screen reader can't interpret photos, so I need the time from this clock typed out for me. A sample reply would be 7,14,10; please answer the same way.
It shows 6,24,44
